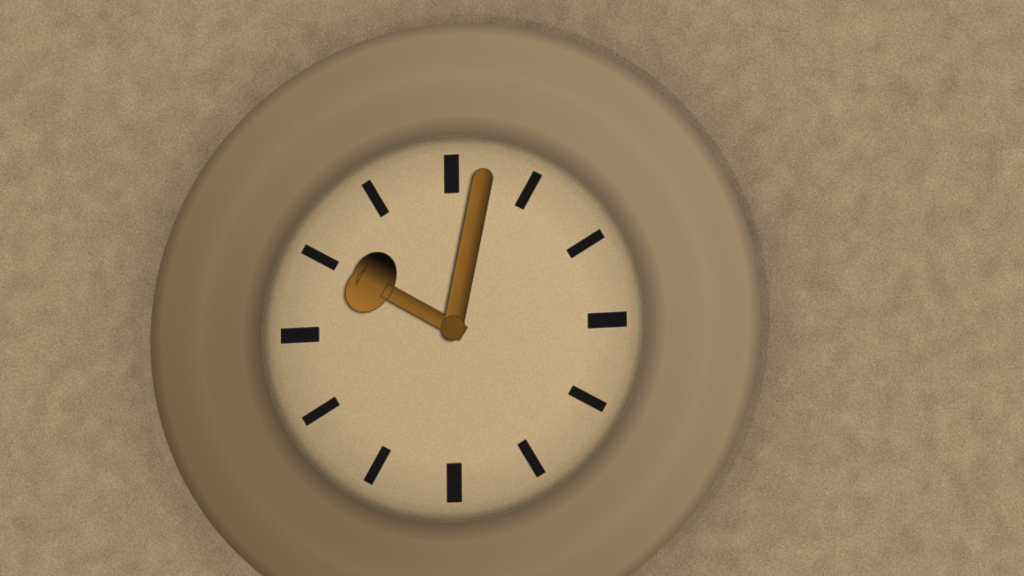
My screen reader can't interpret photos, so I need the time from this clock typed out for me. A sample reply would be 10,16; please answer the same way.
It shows 10,02
